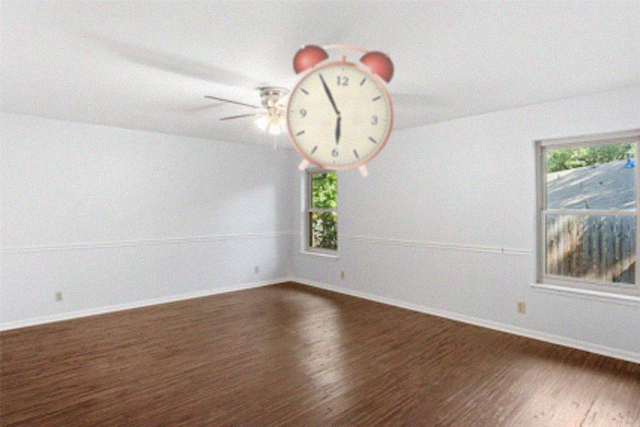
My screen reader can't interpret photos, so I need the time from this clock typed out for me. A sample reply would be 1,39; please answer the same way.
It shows 5,55
